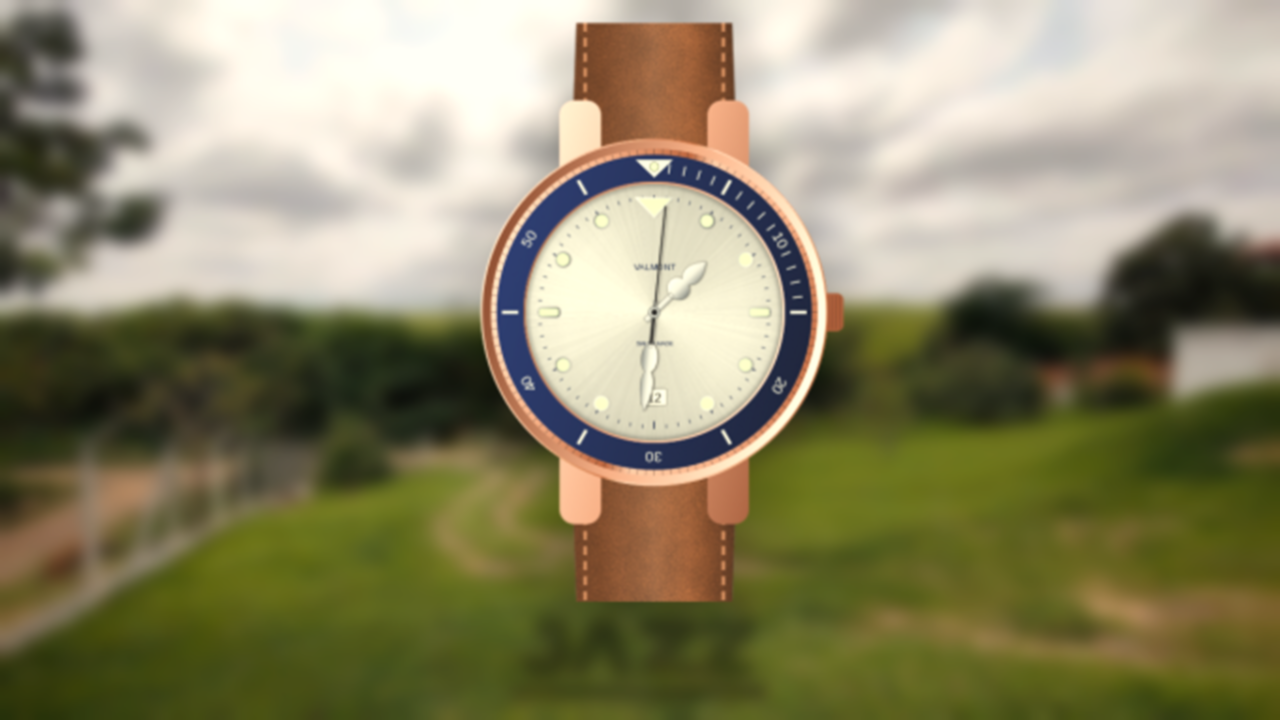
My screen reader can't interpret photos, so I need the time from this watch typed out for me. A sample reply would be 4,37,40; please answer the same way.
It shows 1,31,01
